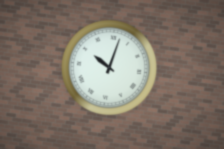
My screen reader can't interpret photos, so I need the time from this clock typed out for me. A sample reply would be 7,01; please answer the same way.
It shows 10,02
